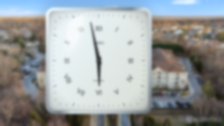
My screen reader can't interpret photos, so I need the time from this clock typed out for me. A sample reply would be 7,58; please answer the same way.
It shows 5,58
